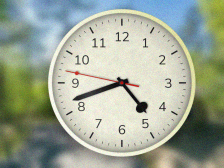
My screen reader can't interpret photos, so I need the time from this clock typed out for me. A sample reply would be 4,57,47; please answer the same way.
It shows 4,41,47
